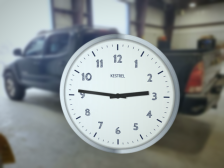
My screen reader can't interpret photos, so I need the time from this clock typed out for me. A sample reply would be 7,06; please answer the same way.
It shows 2,46
